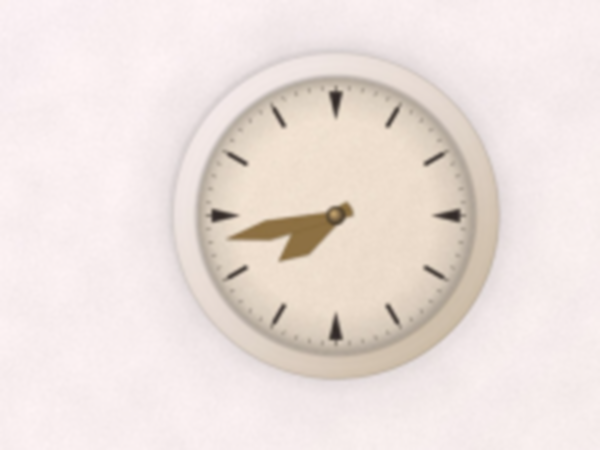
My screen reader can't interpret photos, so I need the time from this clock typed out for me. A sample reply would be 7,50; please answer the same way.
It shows 7,43
